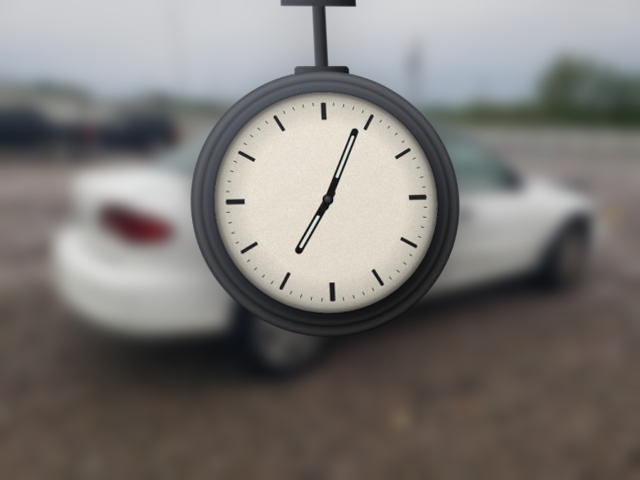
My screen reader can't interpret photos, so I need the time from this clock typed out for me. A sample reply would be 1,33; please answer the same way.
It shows 7,04
